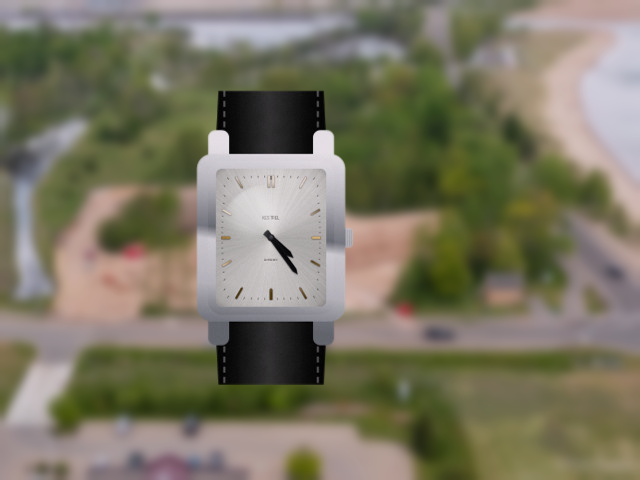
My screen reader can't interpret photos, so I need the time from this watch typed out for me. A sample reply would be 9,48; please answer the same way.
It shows 4,24
